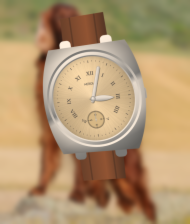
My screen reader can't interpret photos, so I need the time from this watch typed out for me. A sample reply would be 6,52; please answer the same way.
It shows 3,03
